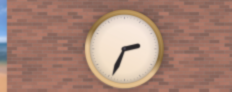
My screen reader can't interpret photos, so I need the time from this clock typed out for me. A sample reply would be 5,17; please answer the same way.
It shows 2,34
